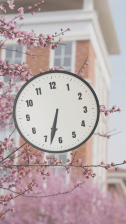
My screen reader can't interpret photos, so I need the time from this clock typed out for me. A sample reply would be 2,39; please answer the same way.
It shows 6,33
